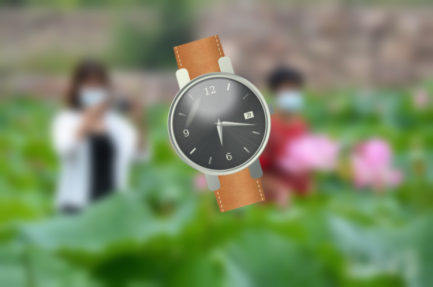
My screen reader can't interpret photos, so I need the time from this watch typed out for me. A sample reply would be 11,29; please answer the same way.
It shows 6,18
